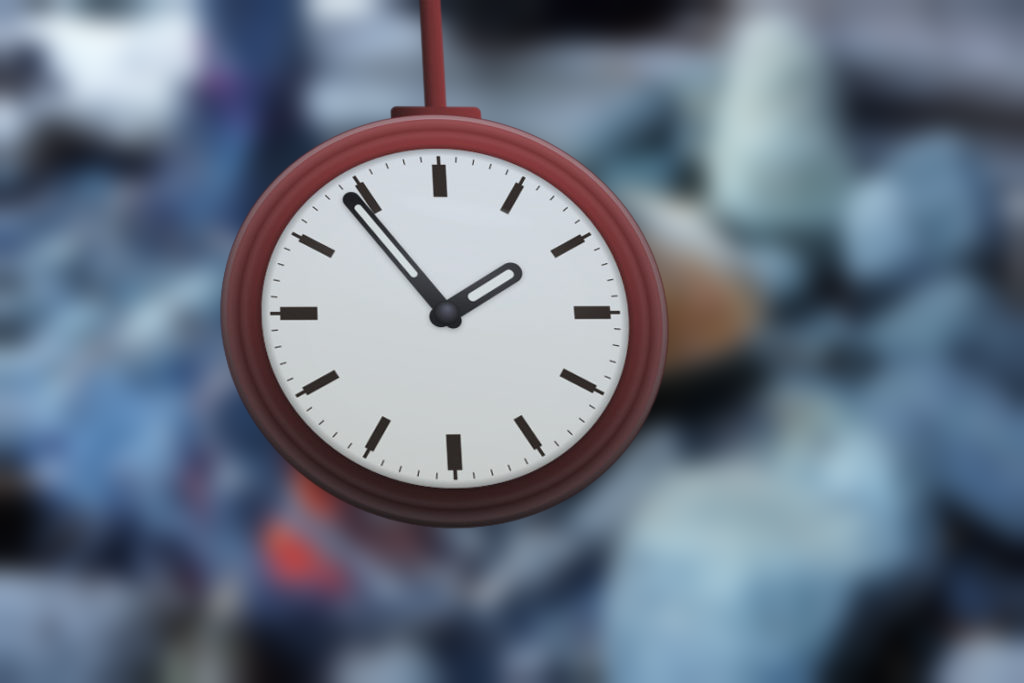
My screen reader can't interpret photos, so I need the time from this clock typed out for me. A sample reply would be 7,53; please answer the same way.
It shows 1,54
